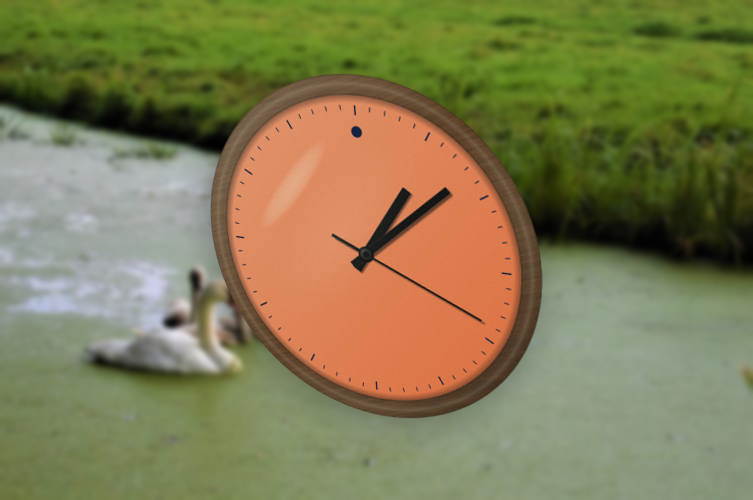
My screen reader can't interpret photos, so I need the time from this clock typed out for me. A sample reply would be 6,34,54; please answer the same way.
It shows 1,08,19
